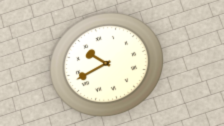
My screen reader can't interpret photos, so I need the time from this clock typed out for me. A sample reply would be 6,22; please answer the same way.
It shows 10,43
